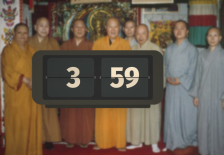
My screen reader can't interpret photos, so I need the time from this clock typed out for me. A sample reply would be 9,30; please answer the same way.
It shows 3,59
